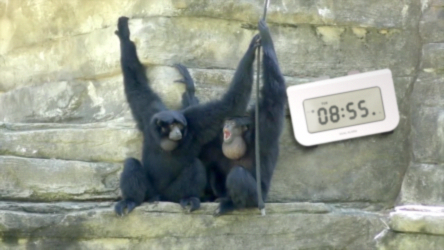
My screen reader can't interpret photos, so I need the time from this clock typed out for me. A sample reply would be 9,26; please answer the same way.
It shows 8,55
